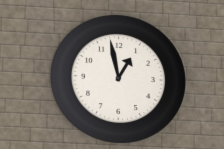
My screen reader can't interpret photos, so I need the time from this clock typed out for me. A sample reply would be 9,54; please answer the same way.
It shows 12,58
